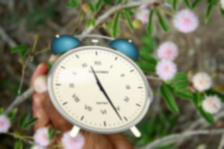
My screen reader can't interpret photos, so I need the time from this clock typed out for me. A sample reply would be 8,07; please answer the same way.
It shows 11,26
